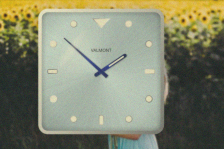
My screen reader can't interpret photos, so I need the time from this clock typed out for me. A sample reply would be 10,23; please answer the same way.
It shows 1,52
